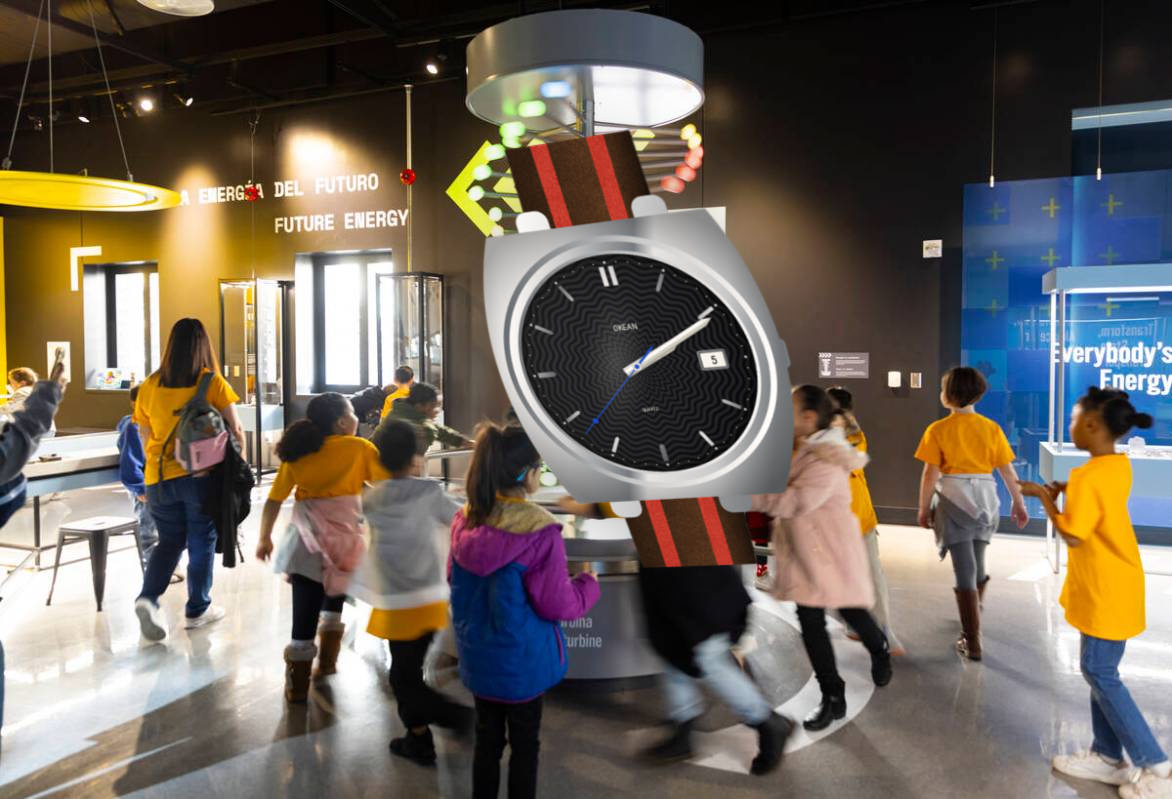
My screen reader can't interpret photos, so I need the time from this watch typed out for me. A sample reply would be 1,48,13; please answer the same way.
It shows 2,10,38
